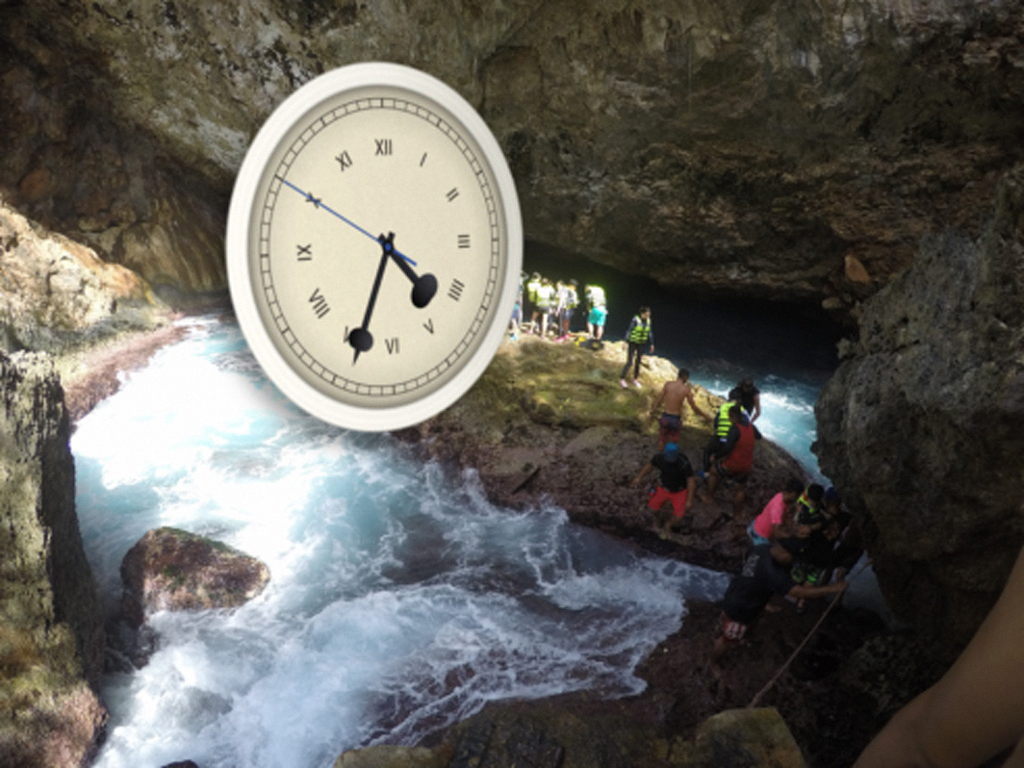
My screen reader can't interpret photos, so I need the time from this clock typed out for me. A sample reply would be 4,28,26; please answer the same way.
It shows 4,33,50
